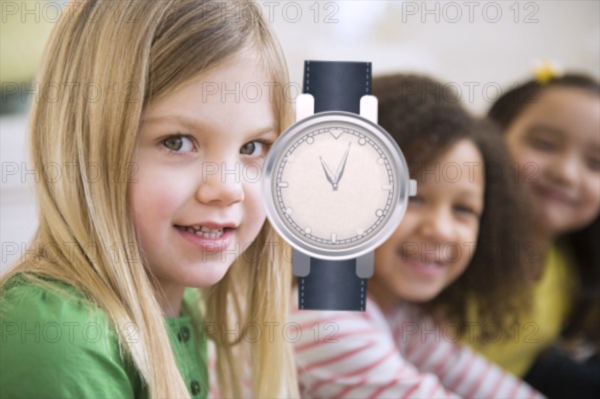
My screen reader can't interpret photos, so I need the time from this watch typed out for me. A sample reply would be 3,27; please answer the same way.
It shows 11,03
